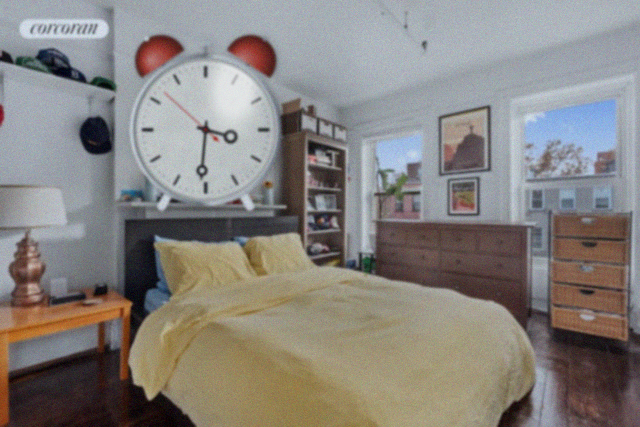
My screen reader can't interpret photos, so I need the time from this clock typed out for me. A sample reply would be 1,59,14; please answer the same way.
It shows 3,30,52
